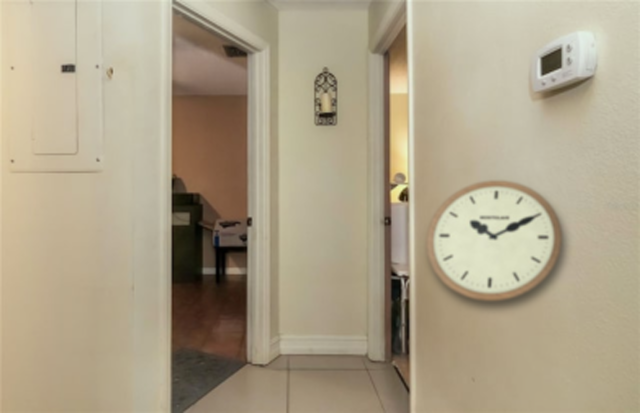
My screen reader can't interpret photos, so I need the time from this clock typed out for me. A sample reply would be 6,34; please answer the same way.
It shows 10,10
